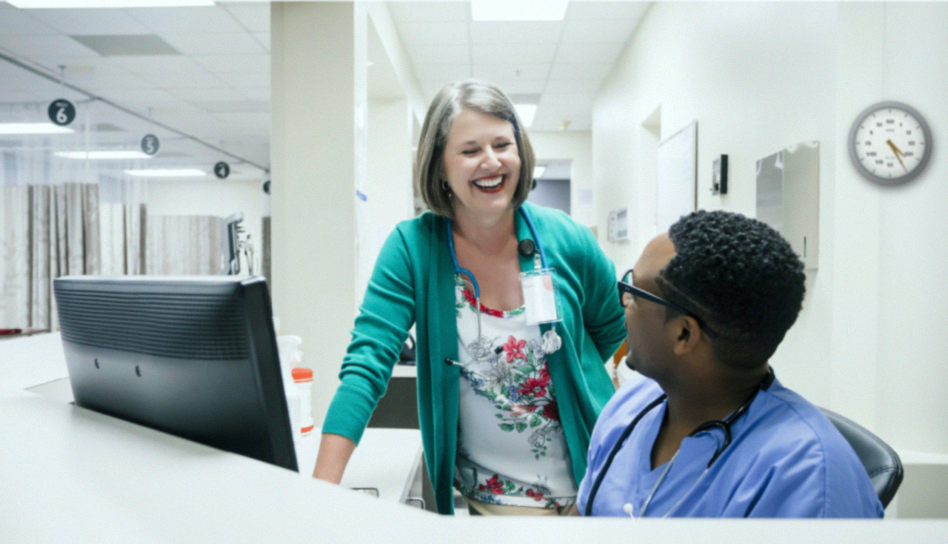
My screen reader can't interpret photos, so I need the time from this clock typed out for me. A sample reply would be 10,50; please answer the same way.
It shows 4,25
